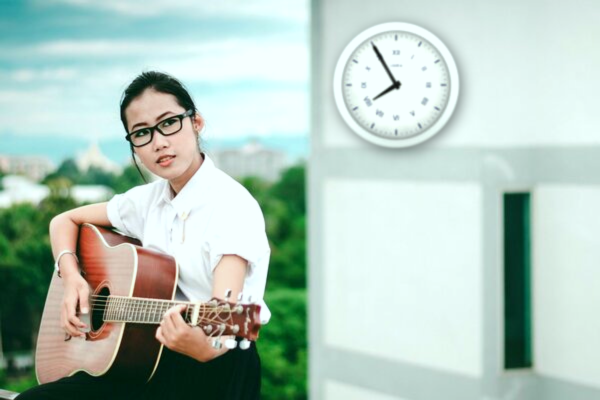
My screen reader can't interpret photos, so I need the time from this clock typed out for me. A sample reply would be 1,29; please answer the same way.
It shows 7,55
